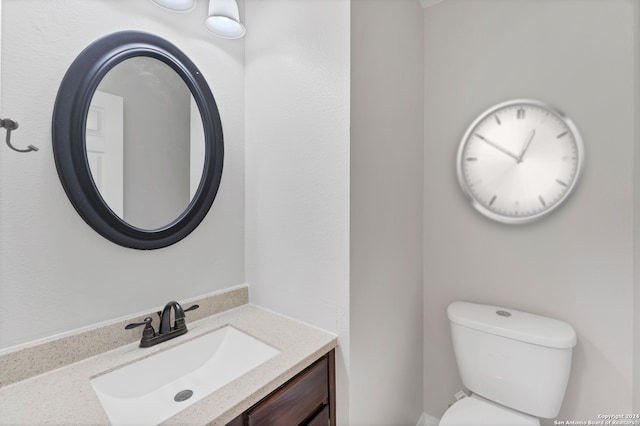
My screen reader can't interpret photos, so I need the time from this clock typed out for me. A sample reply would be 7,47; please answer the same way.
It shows 12,50
